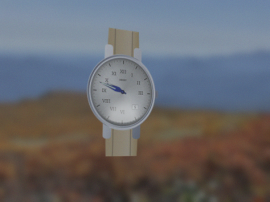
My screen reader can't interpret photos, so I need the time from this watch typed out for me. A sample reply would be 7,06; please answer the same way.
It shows 9,48
